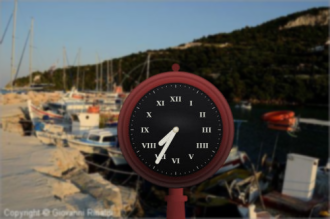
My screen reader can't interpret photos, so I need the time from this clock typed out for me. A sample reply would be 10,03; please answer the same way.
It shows 7,35
